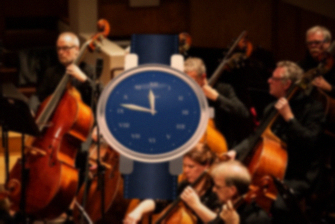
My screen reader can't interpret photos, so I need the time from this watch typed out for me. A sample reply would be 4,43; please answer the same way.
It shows 11,47
